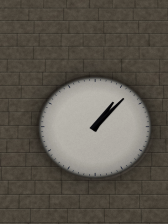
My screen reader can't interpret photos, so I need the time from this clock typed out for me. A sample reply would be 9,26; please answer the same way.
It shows 1,07
